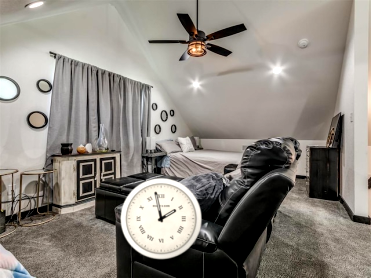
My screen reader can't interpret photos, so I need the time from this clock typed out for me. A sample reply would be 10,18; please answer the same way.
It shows 1,58
